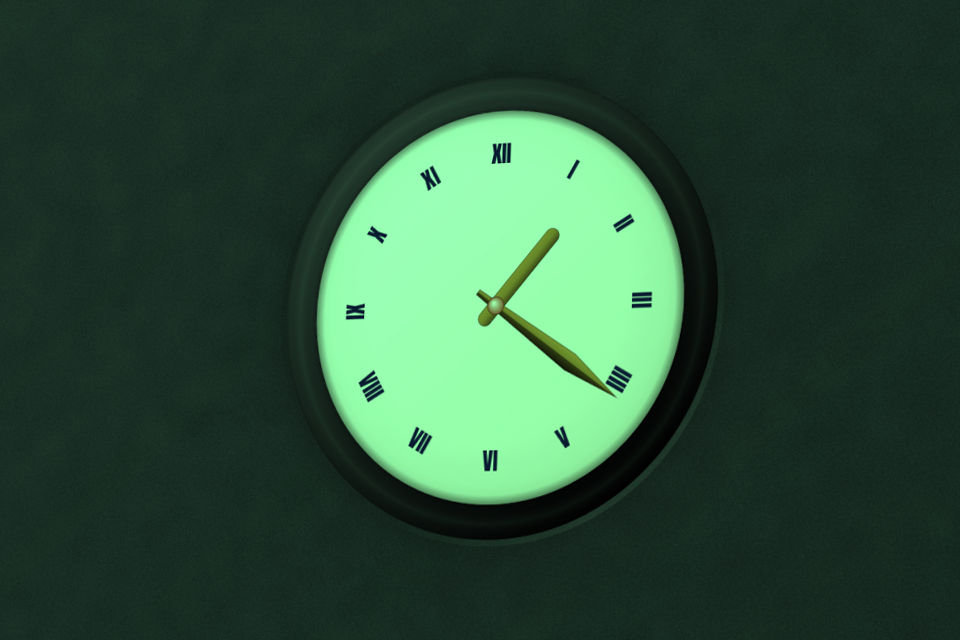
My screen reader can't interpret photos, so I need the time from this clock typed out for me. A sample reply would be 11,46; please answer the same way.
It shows 1,21
